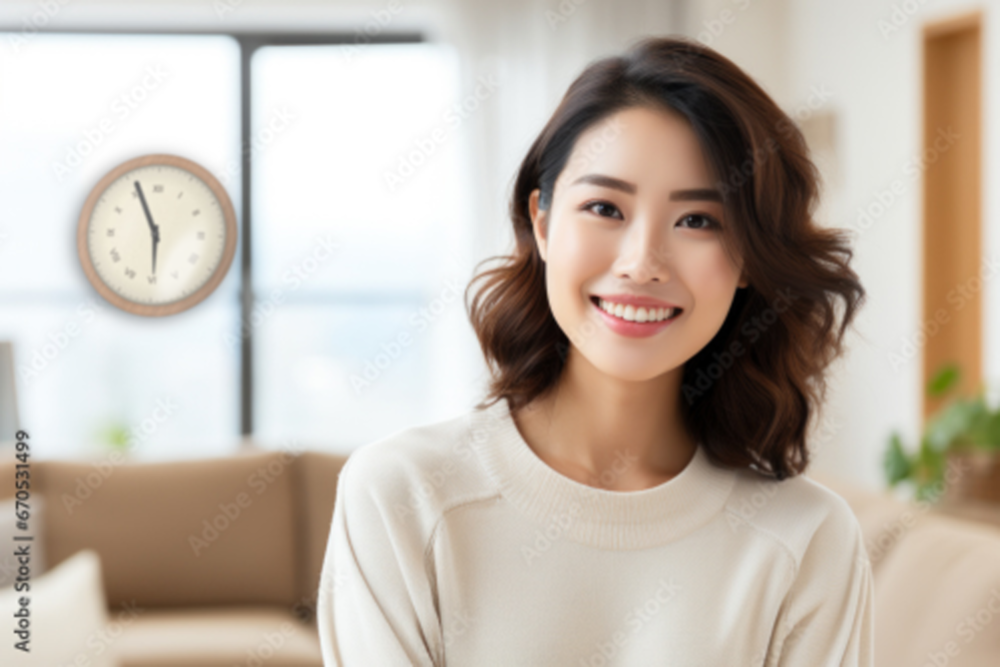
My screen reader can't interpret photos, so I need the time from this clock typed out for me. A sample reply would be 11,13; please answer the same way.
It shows 5,56
